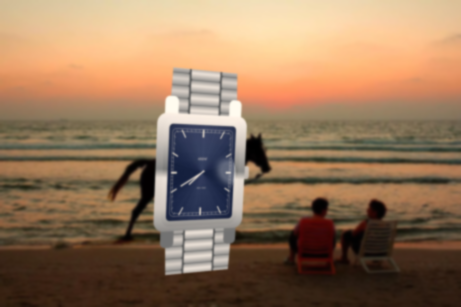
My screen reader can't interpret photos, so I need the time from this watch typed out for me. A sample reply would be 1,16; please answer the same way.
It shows 7,40
